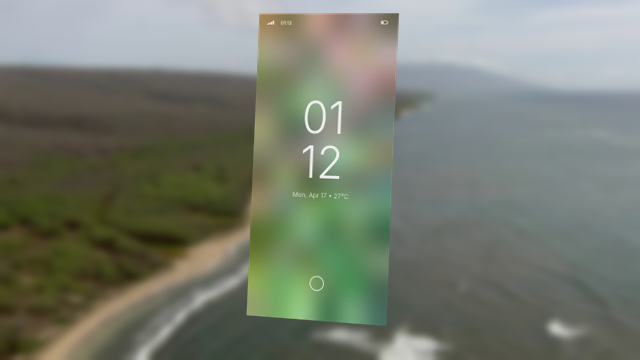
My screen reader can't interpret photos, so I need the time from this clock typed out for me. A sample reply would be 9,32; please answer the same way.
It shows 1,12
